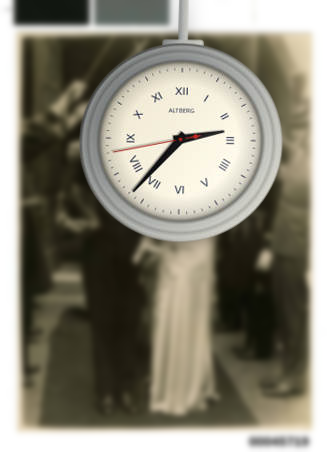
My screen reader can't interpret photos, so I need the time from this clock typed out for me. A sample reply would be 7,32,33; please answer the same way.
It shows 2,36,43
